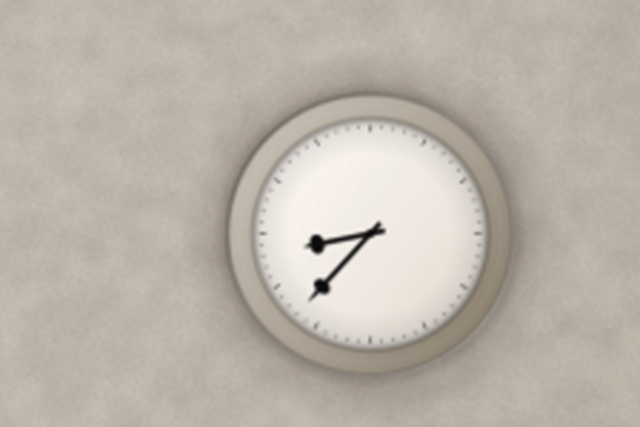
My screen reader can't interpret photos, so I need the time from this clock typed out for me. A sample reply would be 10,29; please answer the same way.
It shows 8,37
